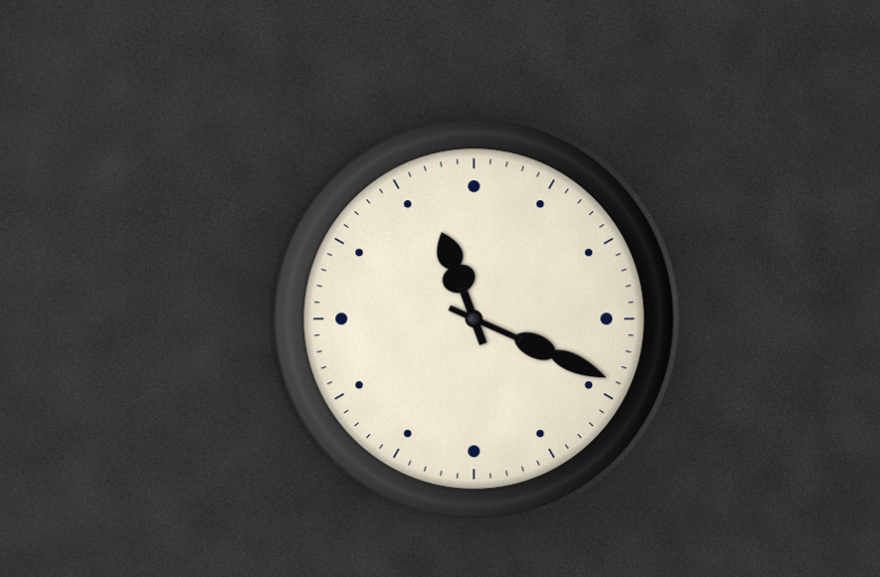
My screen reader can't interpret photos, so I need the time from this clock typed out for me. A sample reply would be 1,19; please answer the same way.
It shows 11,19
